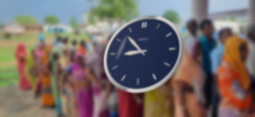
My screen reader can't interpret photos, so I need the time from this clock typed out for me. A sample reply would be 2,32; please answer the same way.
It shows 8,53
